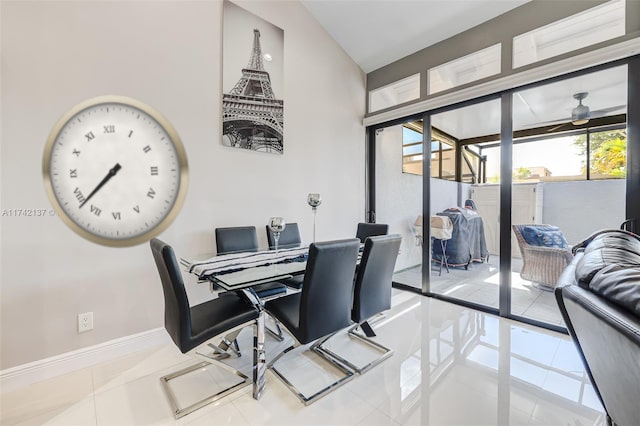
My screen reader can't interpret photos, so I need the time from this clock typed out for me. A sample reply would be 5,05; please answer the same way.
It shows 7,38
